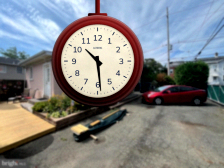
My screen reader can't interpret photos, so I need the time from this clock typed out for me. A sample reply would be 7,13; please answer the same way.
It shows 10,29
